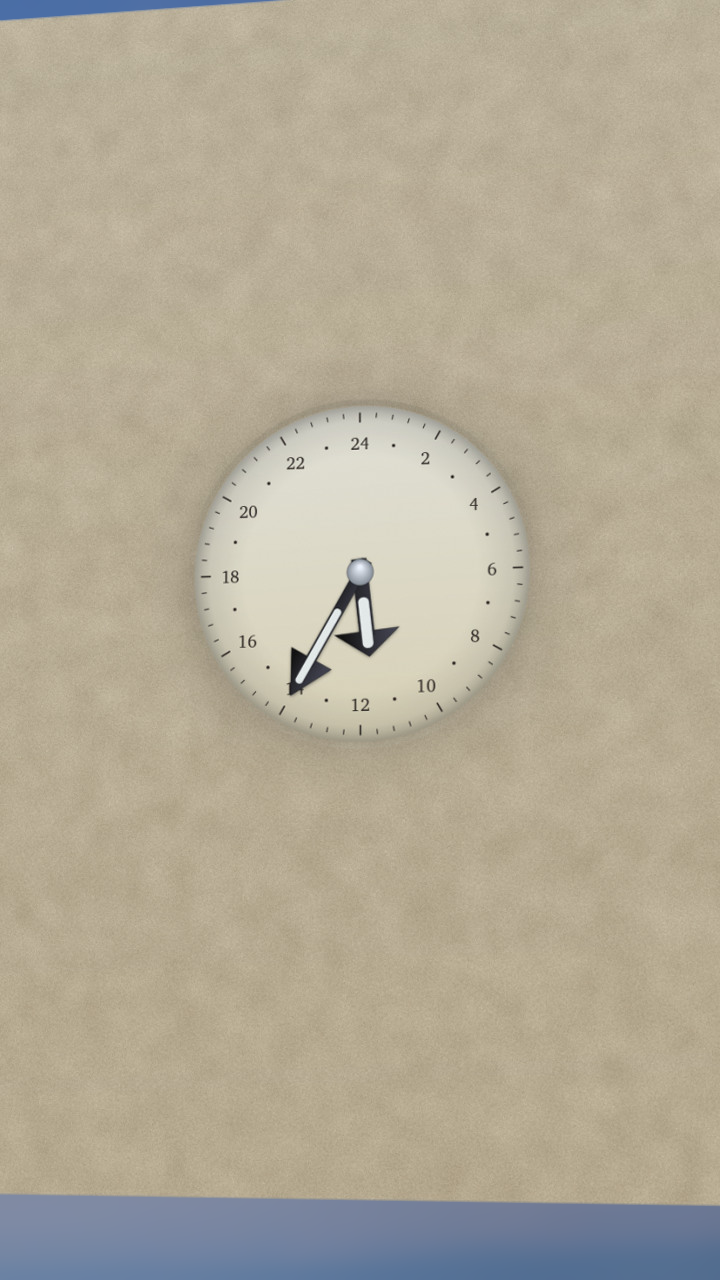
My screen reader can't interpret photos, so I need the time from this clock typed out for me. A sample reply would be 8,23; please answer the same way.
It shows 11,35
